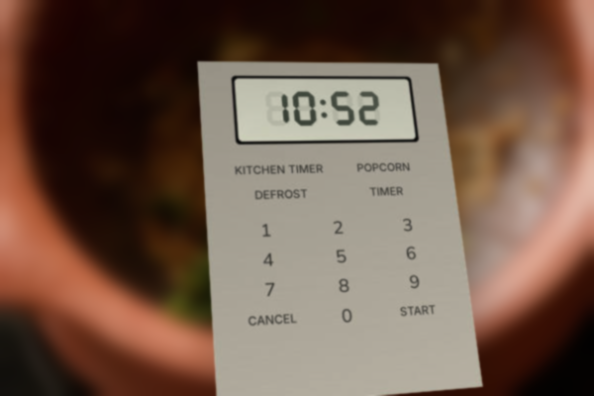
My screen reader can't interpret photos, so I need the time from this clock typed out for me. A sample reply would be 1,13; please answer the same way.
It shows 10,52
